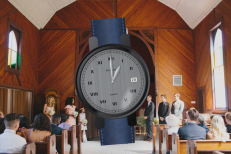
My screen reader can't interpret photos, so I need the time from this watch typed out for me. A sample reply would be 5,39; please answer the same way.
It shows 1,00
